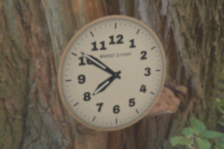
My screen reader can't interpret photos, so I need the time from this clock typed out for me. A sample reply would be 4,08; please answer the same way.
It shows 7,51
